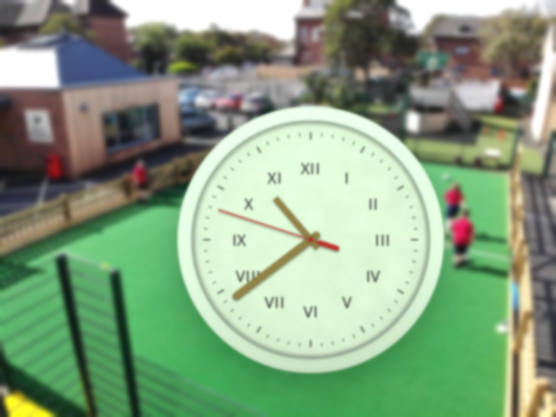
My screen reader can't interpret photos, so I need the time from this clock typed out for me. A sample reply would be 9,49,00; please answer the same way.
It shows 10,38,48
